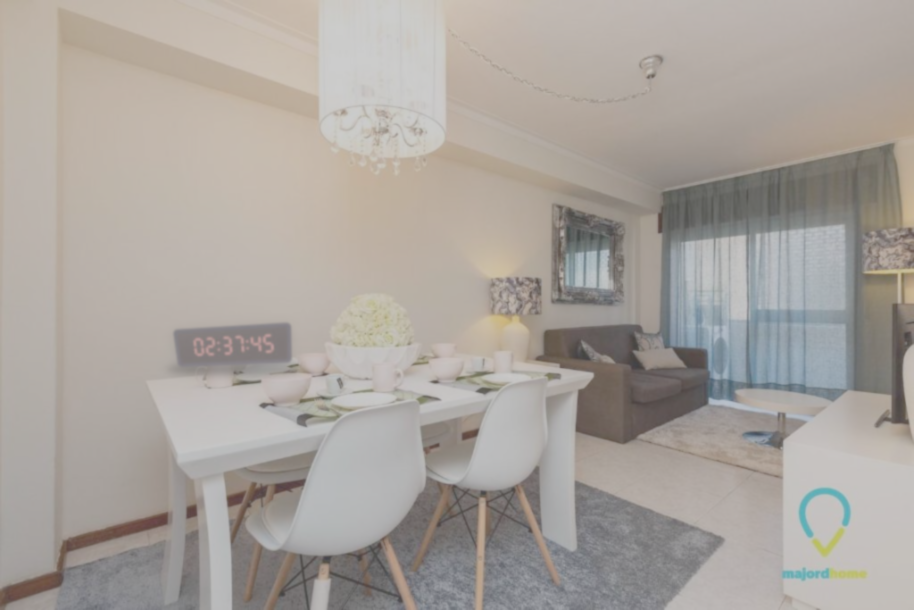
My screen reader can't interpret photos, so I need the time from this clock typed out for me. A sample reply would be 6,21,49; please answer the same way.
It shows 2,37,45
